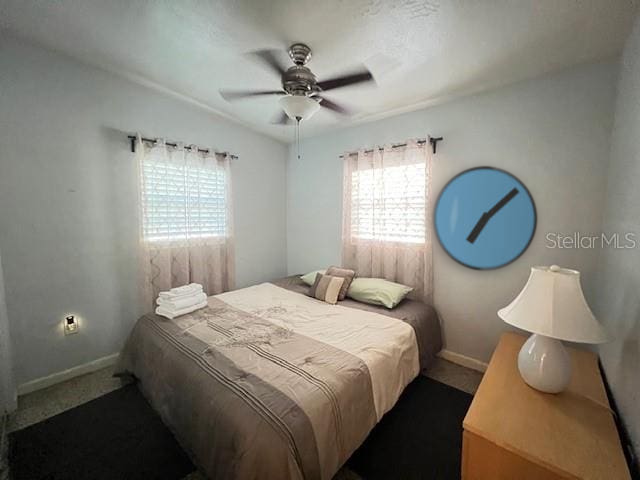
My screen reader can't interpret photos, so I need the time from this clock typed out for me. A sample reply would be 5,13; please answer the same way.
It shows 7,08
